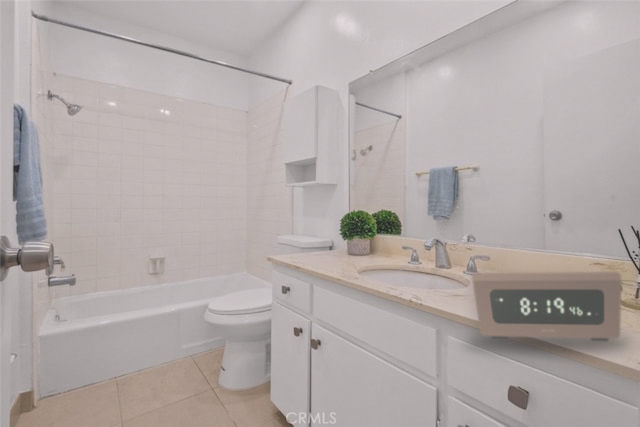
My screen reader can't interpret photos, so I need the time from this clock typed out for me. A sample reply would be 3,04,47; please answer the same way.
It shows 8,19,46
